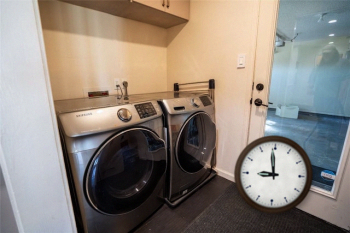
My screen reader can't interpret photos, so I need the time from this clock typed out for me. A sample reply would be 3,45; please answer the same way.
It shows 8,59
